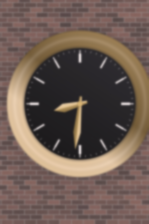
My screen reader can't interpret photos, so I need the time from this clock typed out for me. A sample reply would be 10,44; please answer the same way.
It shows 8,31
